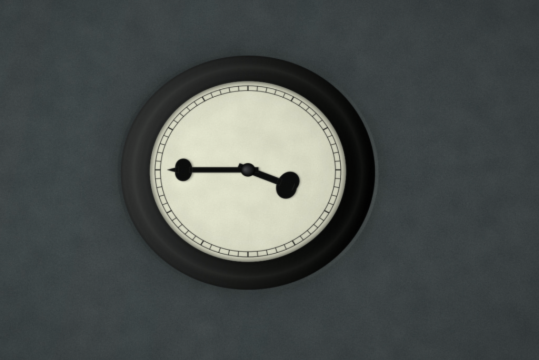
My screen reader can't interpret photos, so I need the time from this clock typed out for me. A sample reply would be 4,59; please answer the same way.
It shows 3,45
